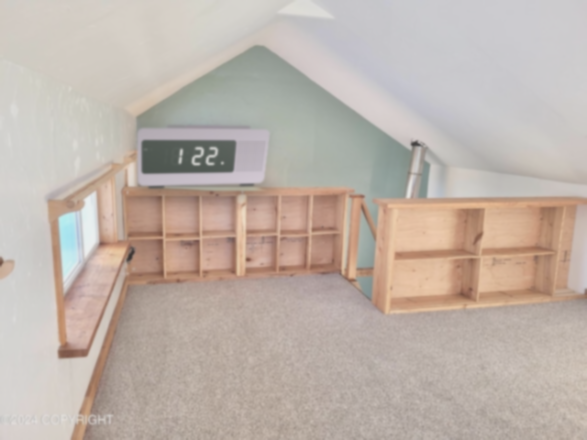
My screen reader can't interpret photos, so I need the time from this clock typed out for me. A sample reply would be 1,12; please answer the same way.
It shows 1,22
